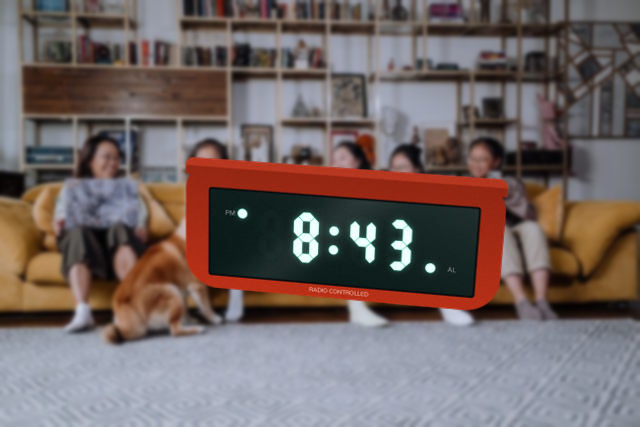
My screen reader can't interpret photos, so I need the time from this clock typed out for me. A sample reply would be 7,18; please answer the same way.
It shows 8,43
